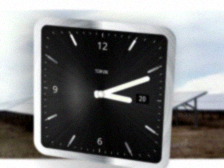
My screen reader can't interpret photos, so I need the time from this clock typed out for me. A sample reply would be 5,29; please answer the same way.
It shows 3,11
